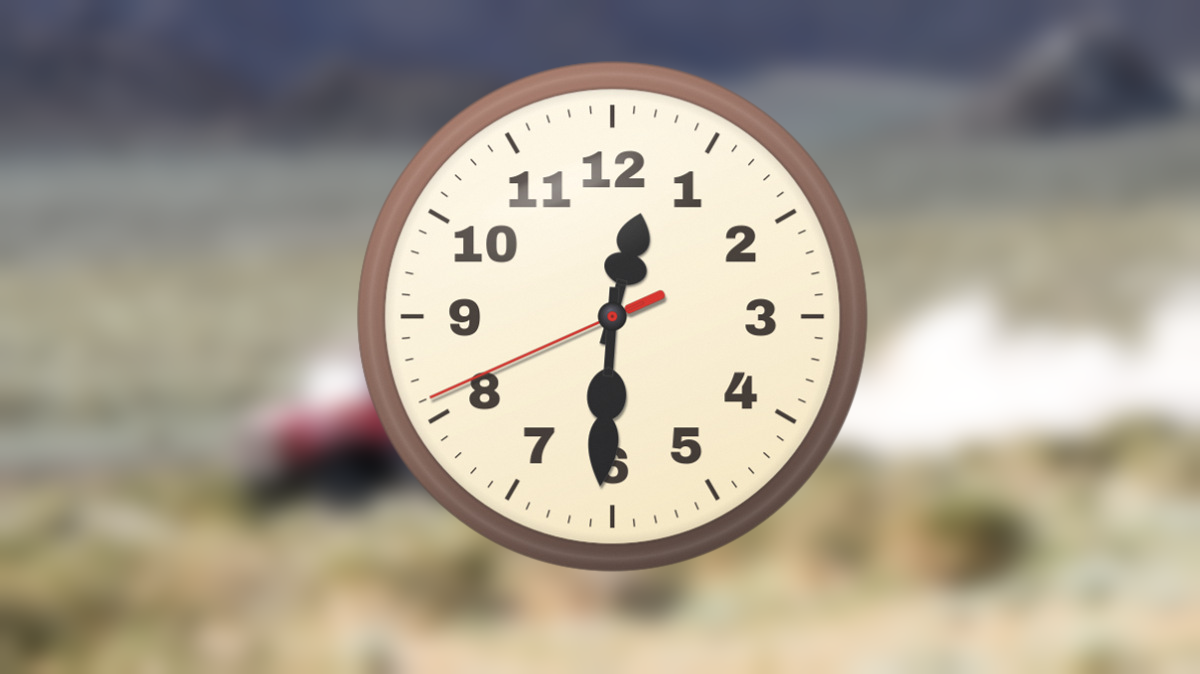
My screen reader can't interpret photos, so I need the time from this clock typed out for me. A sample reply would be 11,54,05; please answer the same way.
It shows 12,30,41
